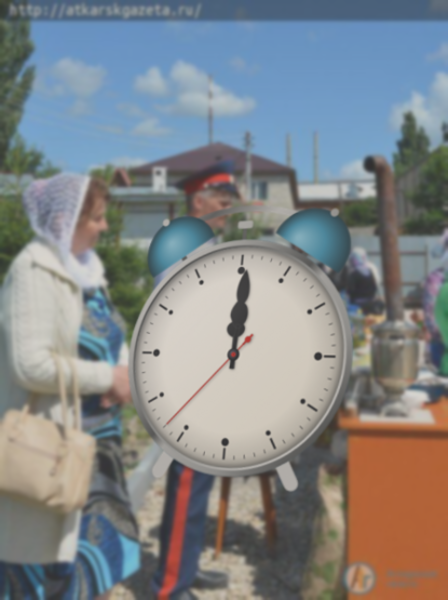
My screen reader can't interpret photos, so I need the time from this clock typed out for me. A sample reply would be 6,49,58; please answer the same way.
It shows 12,00,37
